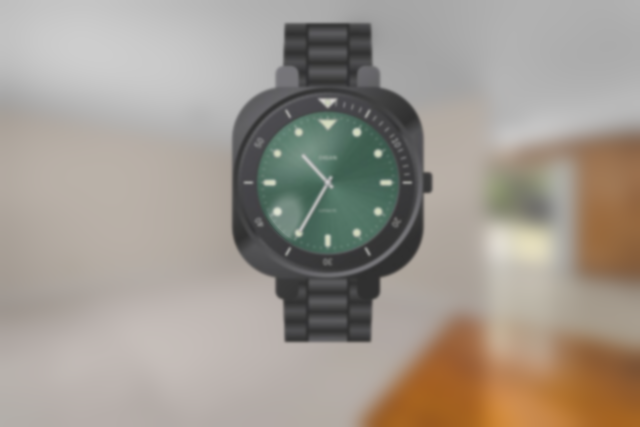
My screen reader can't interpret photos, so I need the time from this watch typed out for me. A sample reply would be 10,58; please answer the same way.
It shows 10,35
